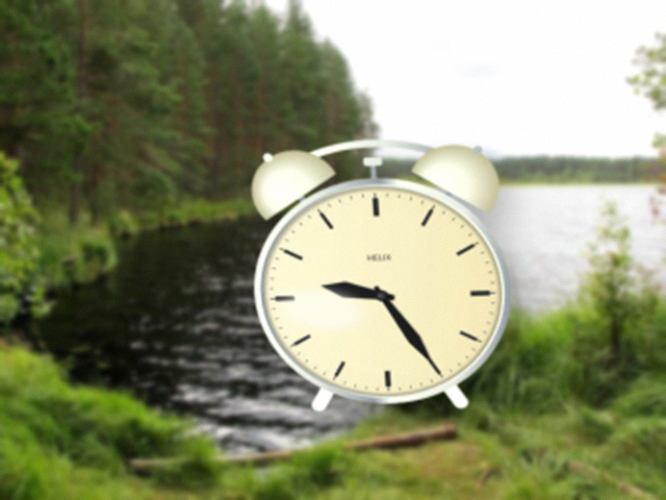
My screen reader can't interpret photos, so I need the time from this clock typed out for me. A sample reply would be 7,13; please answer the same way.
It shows 9,25
